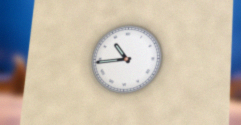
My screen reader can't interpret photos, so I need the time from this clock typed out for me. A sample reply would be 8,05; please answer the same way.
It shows 10,44
